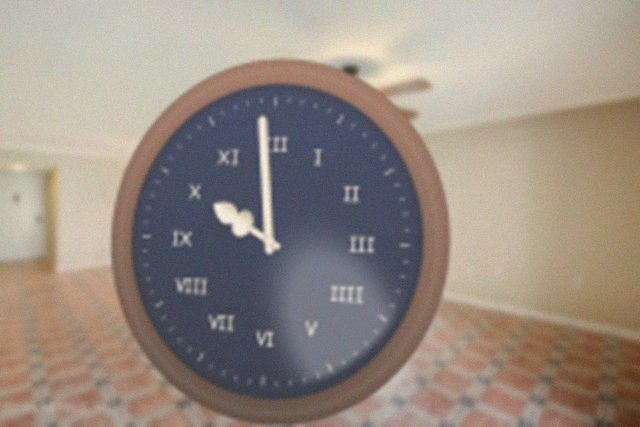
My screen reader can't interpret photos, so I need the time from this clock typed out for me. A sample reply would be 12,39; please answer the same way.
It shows 9,59
